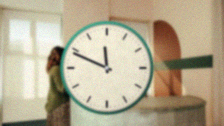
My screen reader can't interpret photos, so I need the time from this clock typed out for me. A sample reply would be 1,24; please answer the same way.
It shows 11,49
